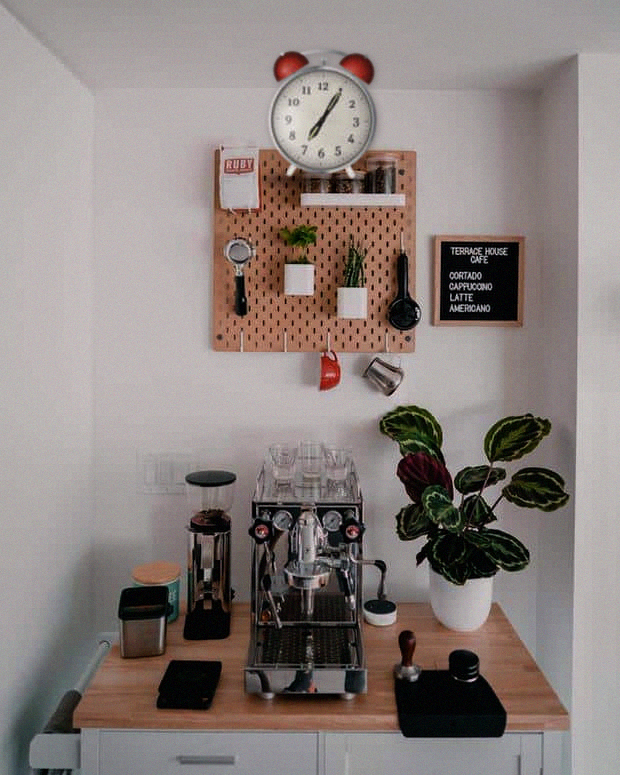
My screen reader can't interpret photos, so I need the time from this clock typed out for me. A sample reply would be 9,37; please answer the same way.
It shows 7,05
